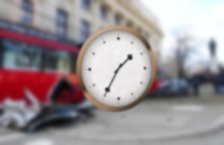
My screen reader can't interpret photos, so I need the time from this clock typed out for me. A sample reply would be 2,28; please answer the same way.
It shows 1,35
